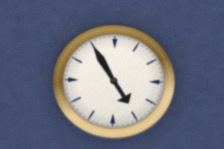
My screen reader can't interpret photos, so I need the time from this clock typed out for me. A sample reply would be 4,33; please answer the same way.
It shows 4,55
